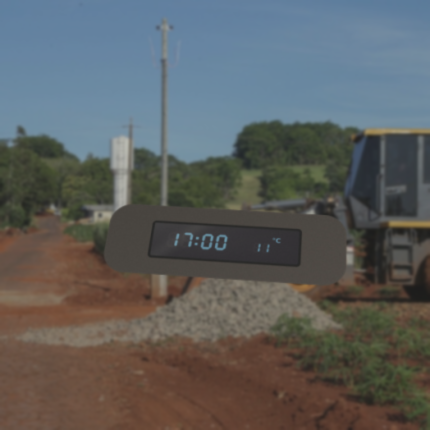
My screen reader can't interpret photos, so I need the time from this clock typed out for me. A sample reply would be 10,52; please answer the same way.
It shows 17,00
